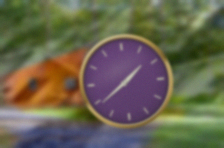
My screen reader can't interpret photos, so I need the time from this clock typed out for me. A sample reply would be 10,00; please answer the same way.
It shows 1,39
